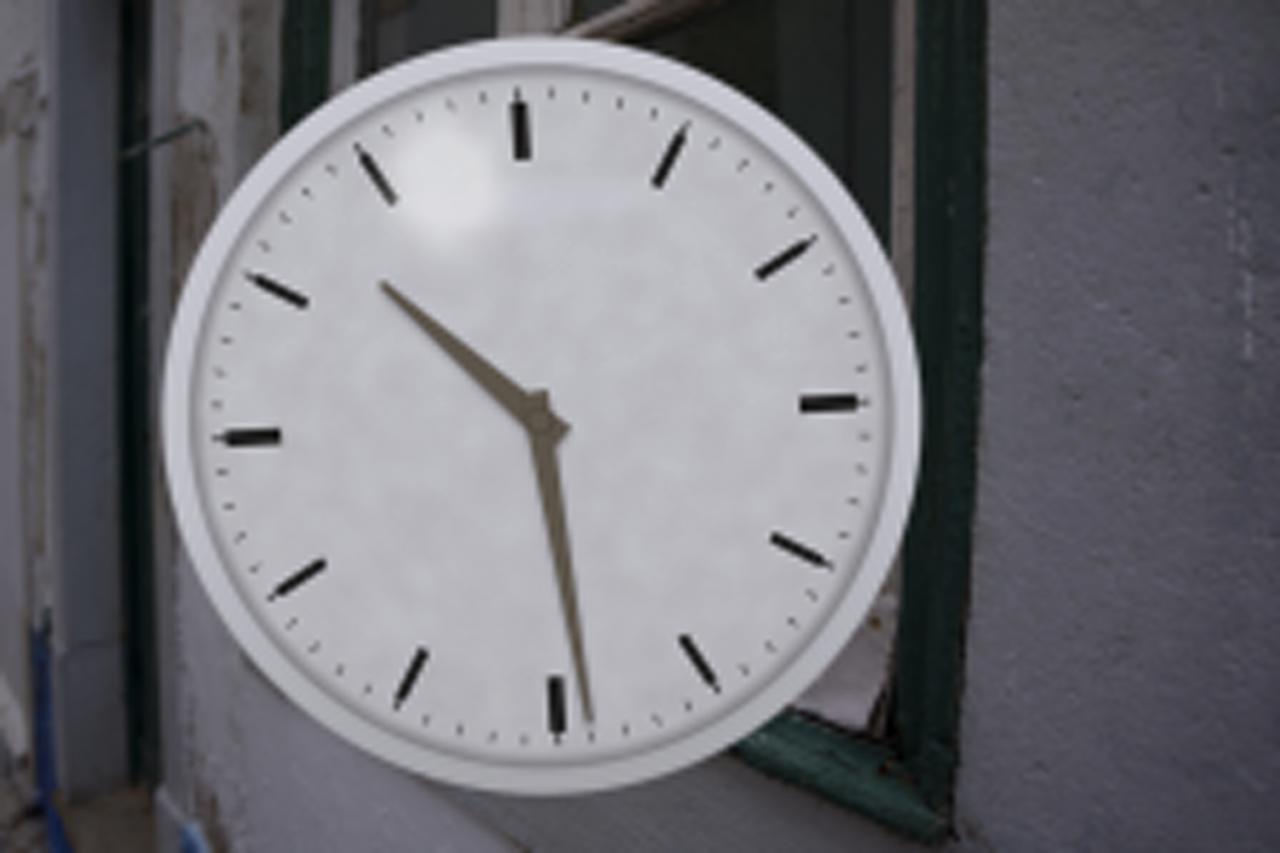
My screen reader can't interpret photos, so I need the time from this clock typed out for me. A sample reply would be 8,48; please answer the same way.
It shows 10,29
